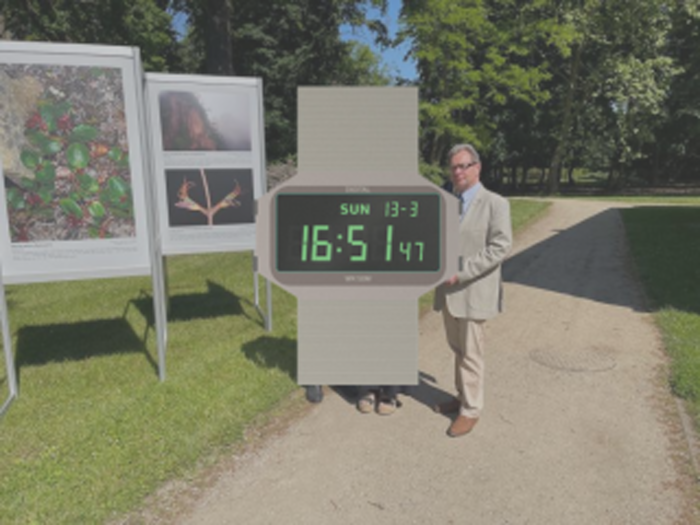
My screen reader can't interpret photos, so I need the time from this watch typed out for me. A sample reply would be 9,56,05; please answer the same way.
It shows 16,51,47
